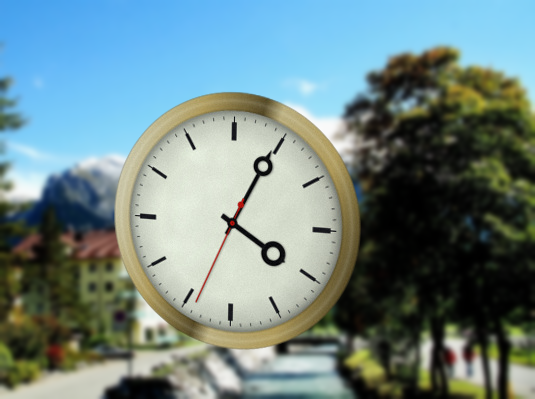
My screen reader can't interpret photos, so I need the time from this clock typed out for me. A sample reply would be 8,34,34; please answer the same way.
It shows 4,04,34
